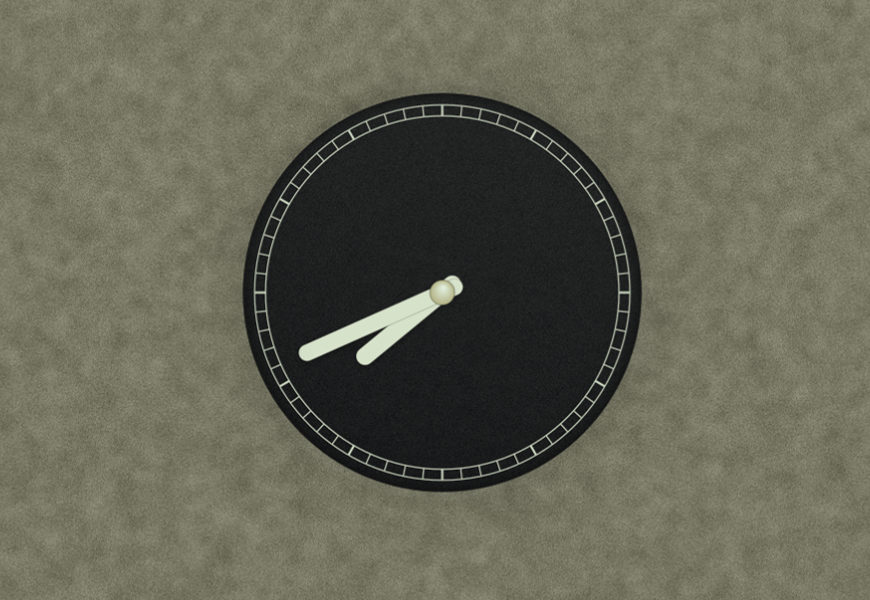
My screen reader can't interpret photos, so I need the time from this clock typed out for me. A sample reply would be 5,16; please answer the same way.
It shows 7,41
